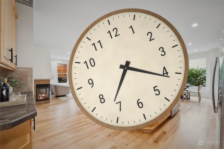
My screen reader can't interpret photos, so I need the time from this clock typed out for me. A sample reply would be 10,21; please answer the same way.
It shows 7,21
